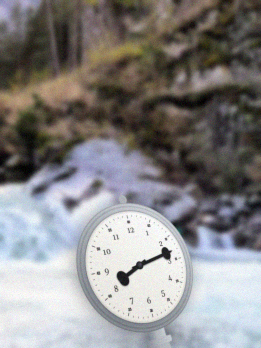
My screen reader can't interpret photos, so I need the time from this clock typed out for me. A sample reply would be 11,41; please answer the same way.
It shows 8,13
